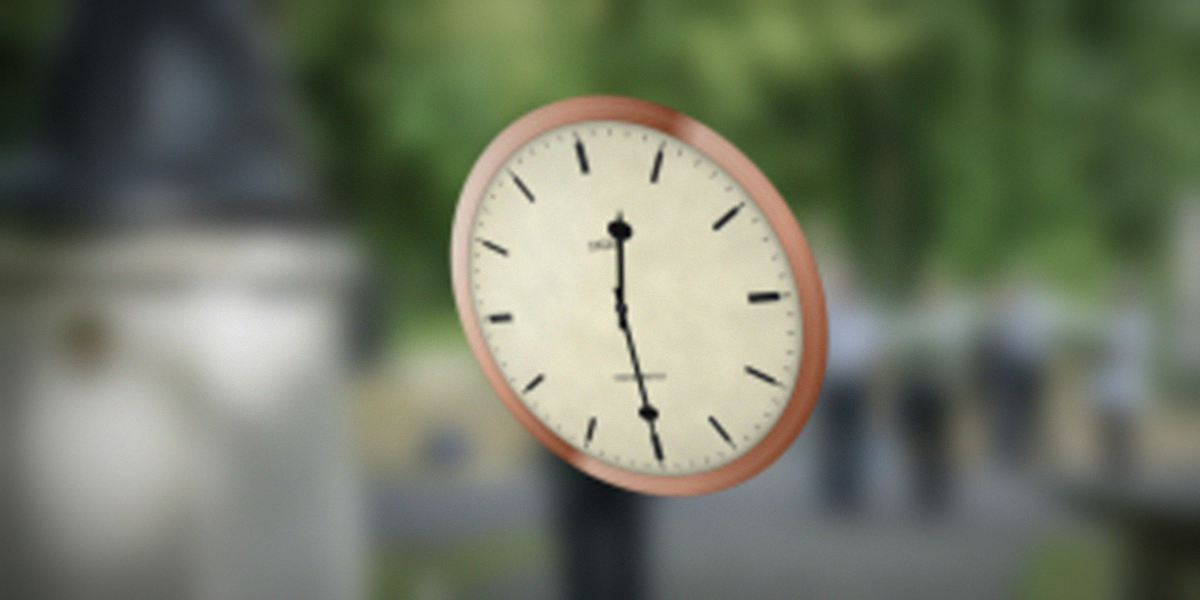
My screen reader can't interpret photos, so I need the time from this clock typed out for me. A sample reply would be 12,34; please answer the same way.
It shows 12,30
